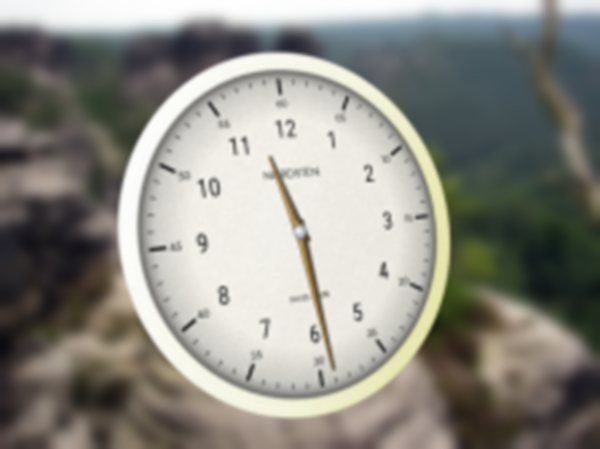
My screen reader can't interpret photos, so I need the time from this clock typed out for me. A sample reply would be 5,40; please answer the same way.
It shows 11,29
